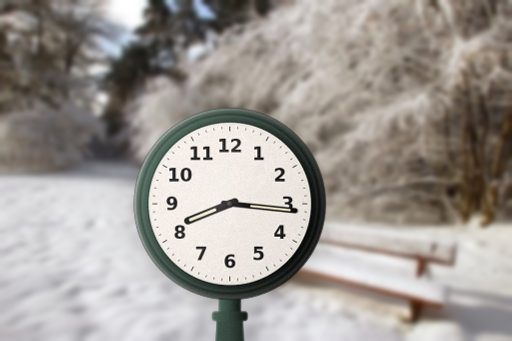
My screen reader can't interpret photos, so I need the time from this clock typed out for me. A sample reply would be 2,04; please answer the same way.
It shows 8,16
